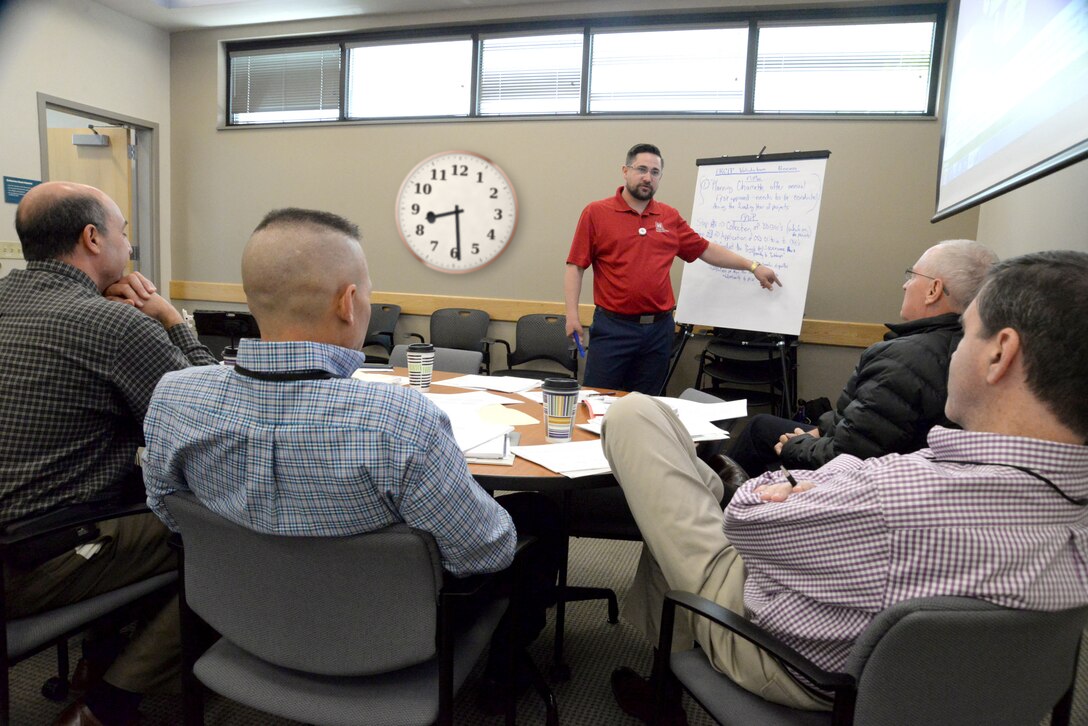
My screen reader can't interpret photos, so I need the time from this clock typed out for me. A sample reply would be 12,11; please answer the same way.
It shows 8,29
